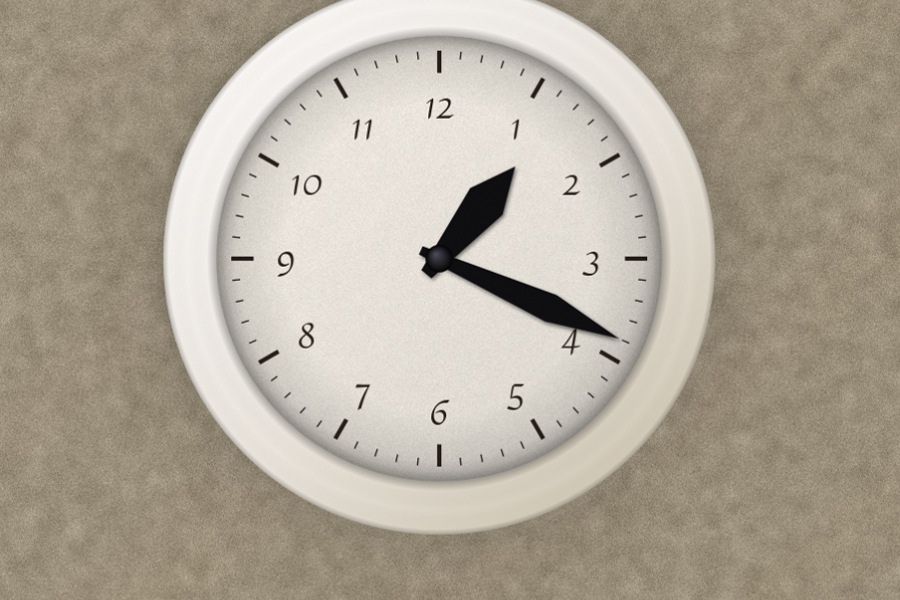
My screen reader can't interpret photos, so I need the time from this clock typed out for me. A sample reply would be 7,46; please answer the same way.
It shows 1,19
